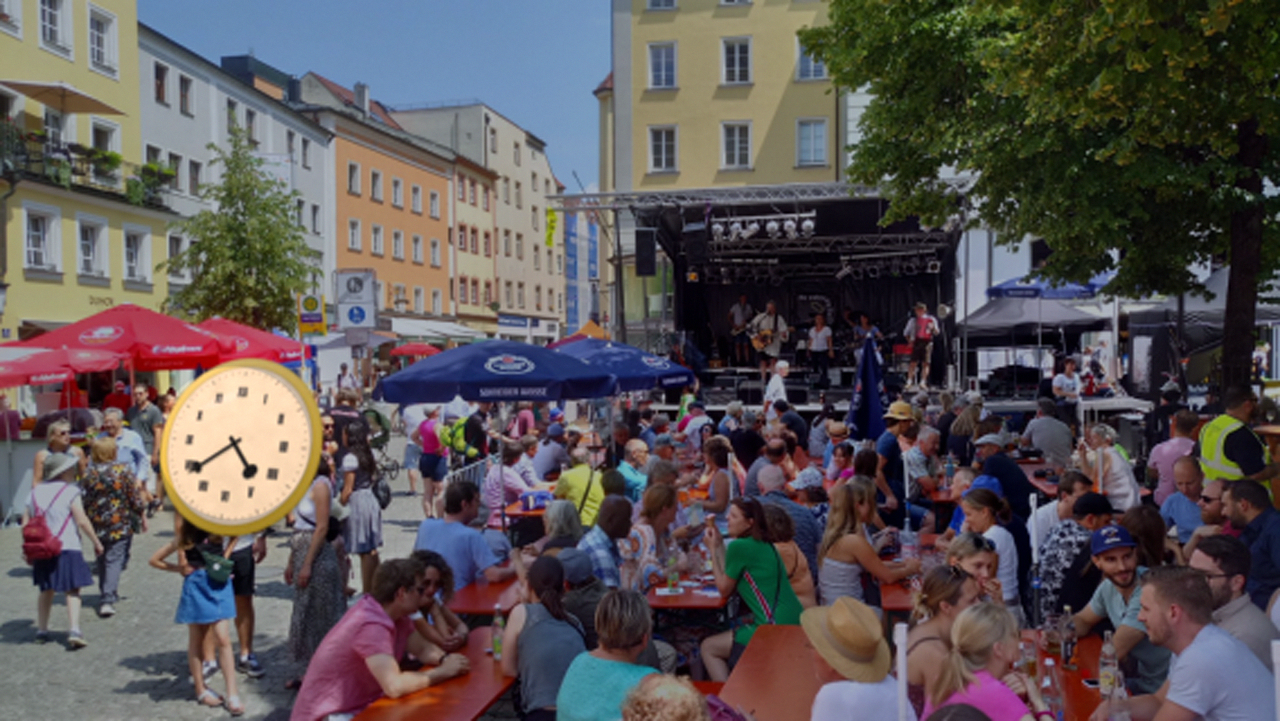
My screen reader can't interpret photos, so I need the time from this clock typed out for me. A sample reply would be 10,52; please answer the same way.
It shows 4,39
